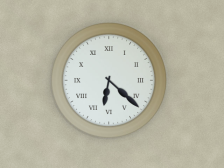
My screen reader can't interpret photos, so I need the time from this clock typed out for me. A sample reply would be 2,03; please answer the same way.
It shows 6,22
